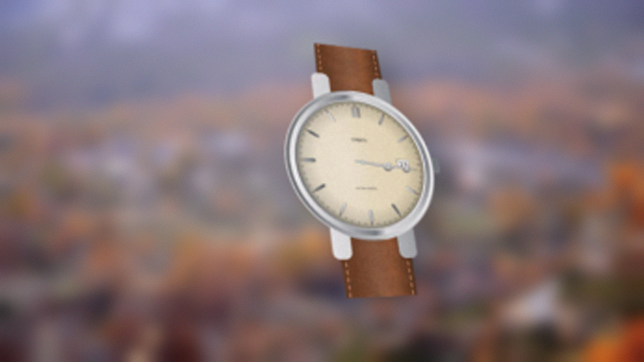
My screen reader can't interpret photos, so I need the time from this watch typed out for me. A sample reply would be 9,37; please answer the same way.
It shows 3,16
